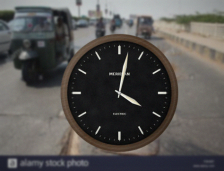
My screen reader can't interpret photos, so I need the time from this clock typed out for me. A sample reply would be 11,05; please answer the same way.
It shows 4,02
